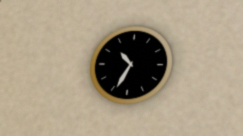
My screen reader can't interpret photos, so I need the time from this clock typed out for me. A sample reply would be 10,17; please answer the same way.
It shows 10,34
